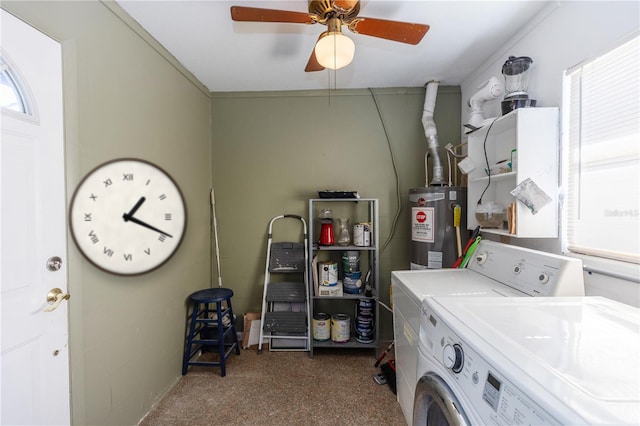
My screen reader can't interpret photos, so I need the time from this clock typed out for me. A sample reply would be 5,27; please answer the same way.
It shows 1,19
